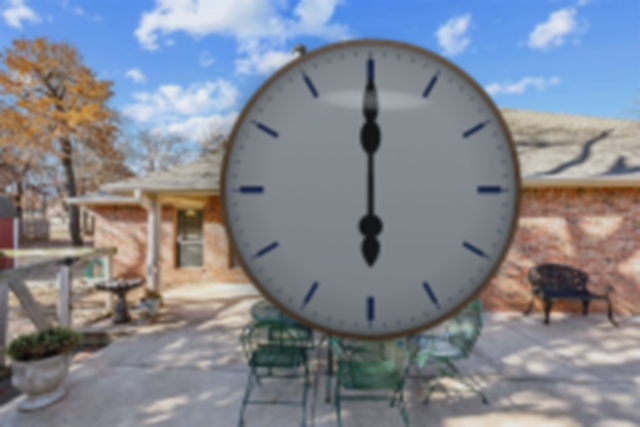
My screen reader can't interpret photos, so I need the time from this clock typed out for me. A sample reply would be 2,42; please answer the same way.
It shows 6,00
